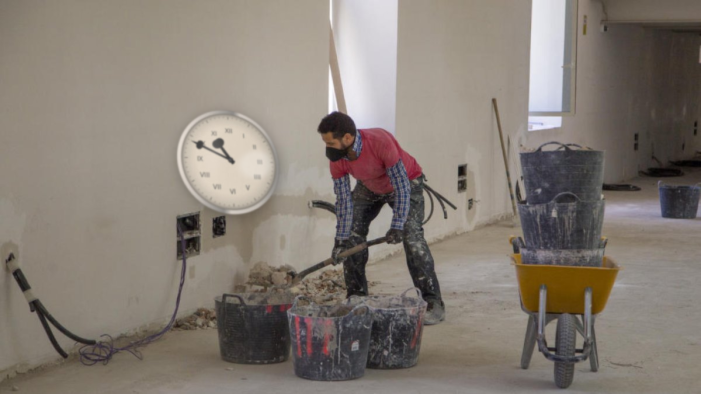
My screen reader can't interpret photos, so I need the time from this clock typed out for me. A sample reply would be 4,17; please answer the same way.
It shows 10,49
